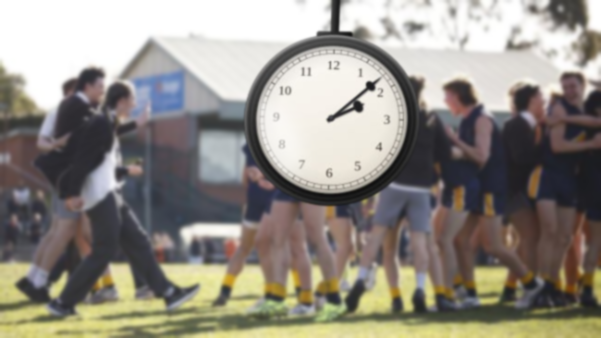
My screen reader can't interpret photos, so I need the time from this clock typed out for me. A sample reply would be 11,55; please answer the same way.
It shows 2,08
